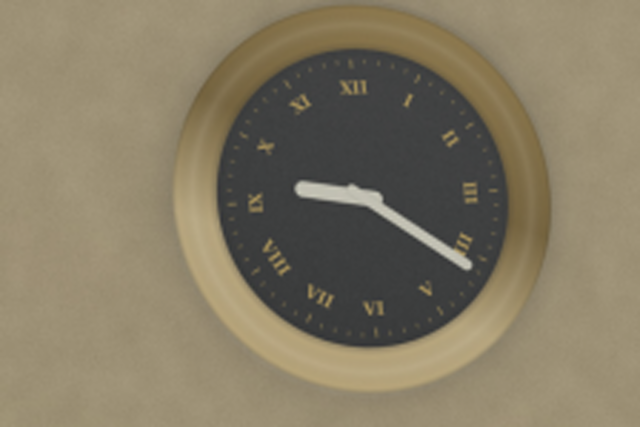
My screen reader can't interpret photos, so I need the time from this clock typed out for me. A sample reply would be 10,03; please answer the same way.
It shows 9,21
